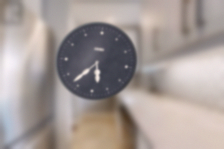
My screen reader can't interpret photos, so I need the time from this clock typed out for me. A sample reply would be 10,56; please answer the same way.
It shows 5,37
